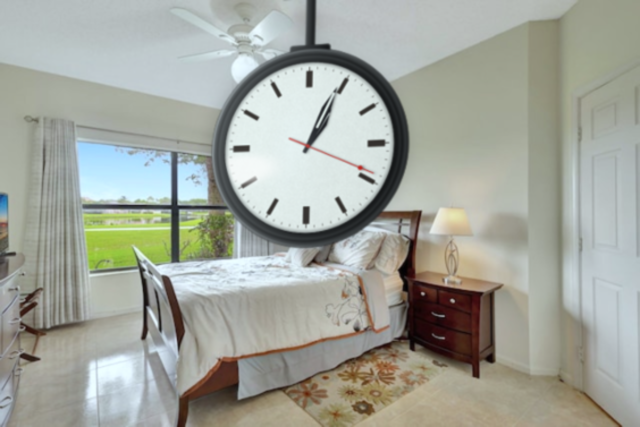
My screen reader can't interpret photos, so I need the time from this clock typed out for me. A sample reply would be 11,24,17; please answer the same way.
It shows 1,04,19
